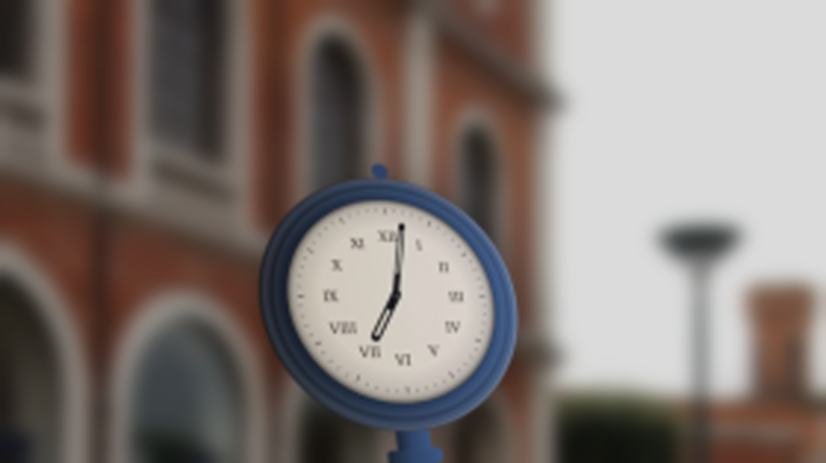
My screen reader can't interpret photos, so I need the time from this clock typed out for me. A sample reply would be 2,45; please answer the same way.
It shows 7,02
